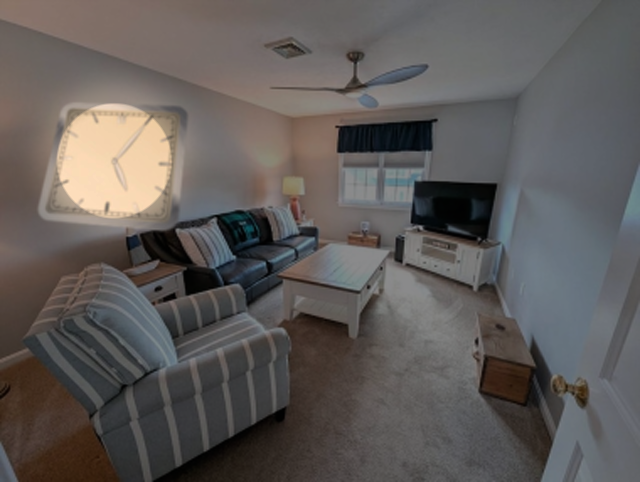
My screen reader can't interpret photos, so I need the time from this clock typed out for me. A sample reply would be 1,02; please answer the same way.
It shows 5,05
